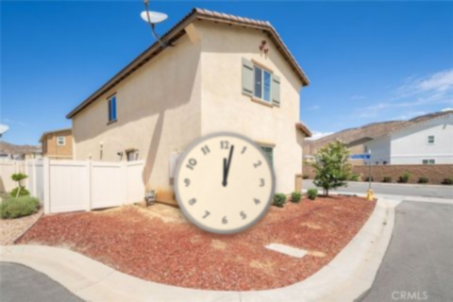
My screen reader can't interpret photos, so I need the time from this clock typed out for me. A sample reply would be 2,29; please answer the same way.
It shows 12,02
